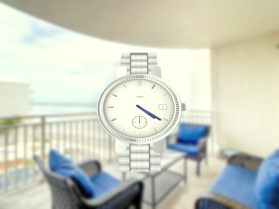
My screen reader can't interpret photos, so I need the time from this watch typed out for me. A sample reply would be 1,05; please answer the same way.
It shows 4,21
